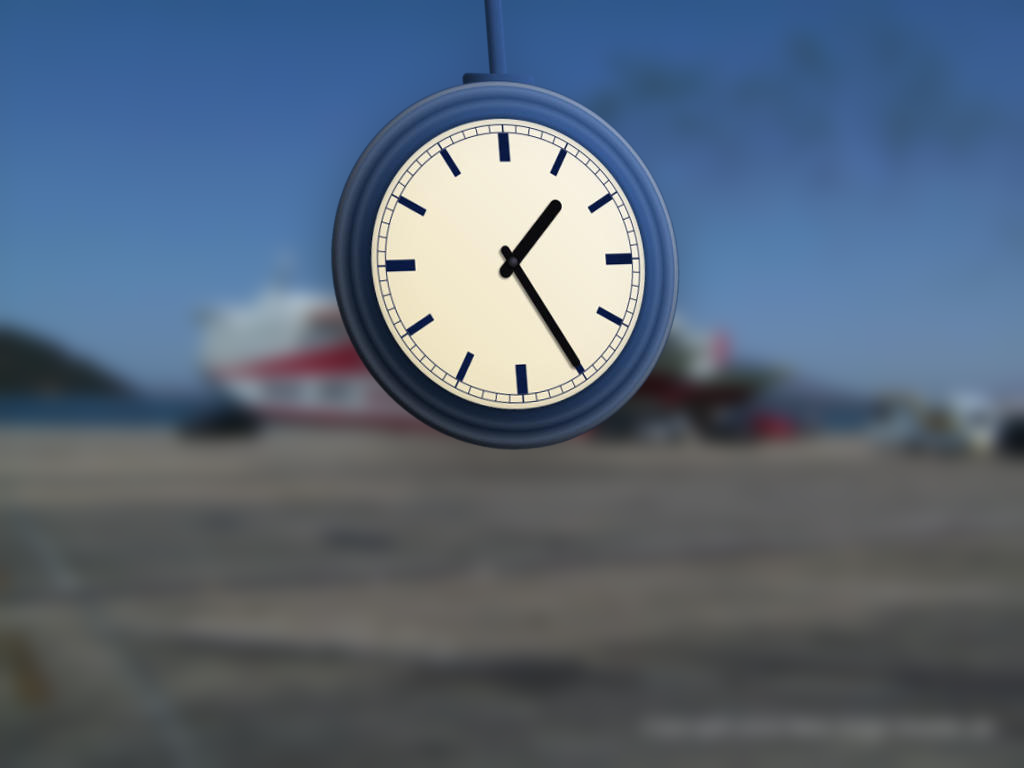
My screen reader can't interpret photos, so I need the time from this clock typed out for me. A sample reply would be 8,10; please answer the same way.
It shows 1,25
